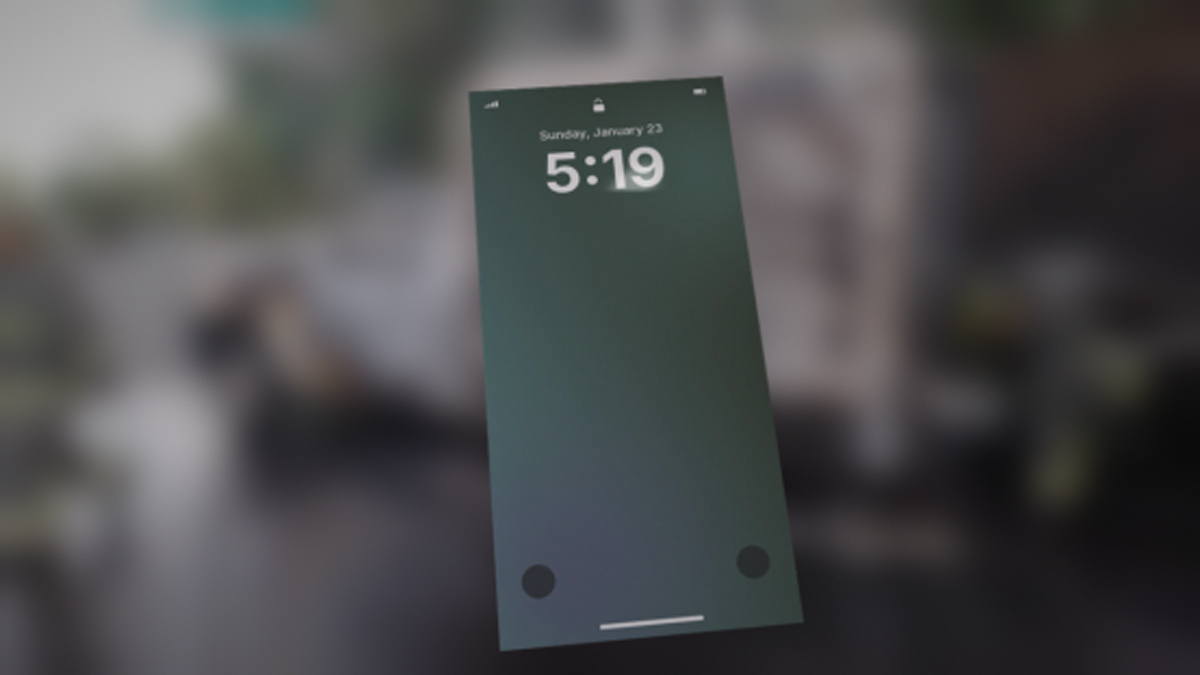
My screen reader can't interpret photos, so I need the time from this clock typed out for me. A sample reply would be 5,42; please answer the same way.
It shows 5,19
